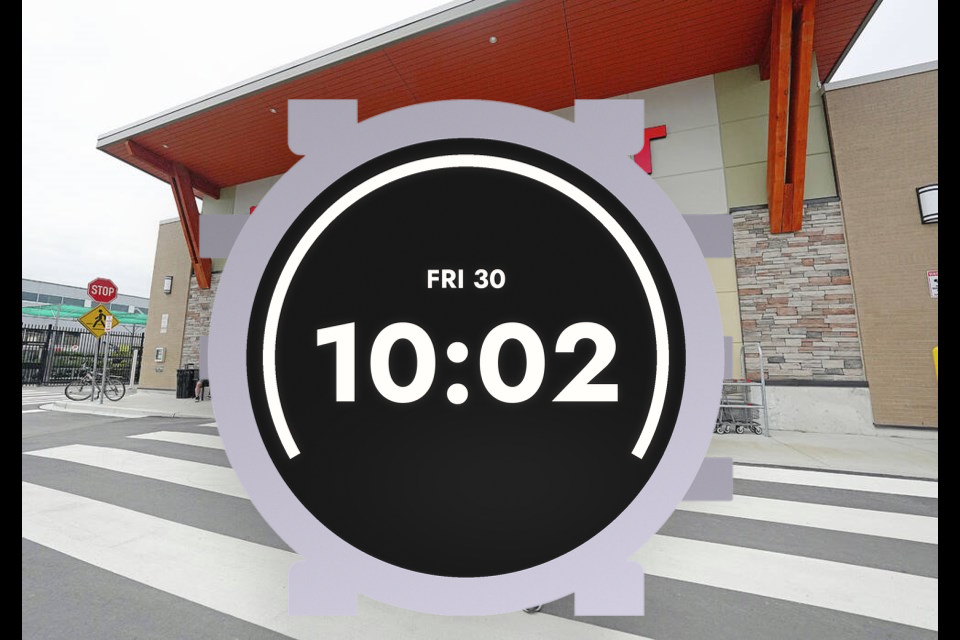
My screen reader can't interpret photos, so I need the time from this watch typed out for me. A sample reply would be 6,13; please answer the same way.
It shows 10,02
